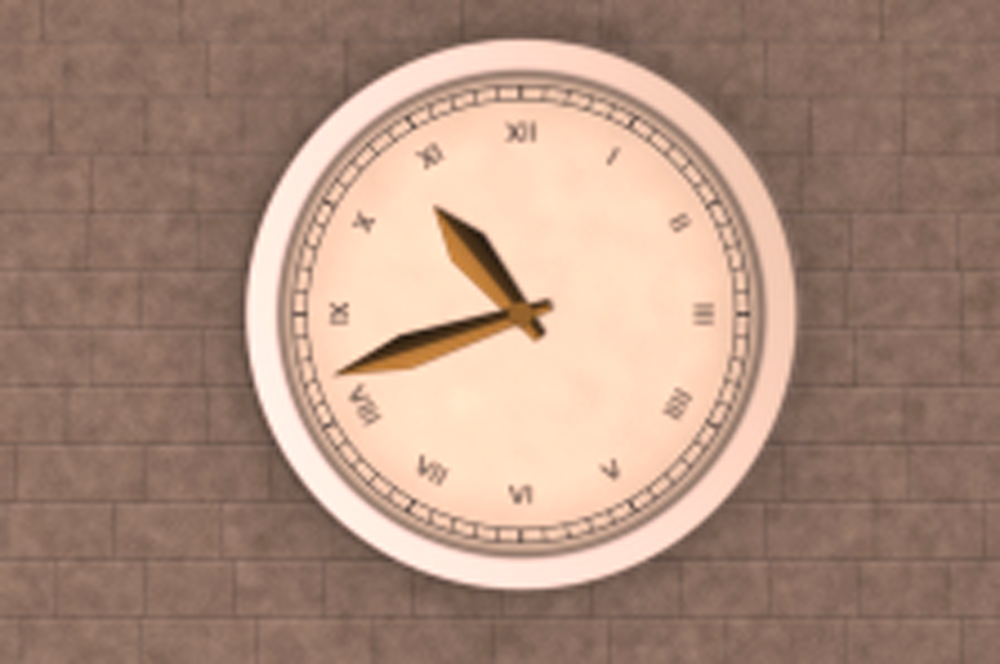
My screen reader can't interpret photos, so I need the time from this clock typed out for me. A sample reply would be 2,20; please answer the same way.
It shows 10,42
